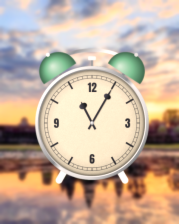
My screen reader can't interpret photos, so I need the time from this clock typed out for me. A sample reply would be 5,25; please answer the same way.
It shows 11,05
